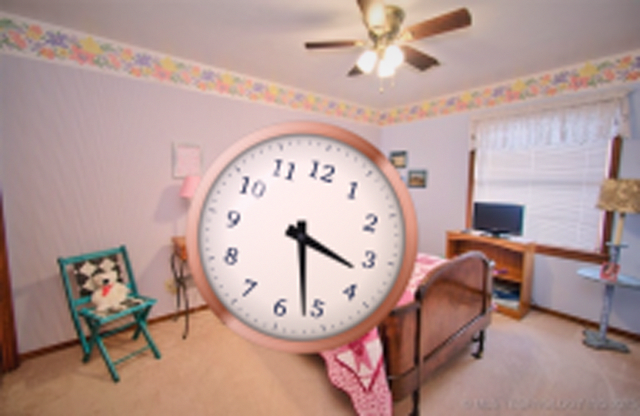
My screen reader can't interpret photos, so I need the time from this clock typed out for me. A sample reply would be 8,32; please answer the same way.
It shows 3,27
